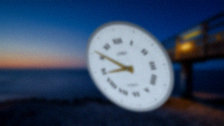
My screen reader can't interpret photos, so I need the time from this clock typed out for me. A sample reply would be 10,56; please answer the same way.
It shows 8,51
